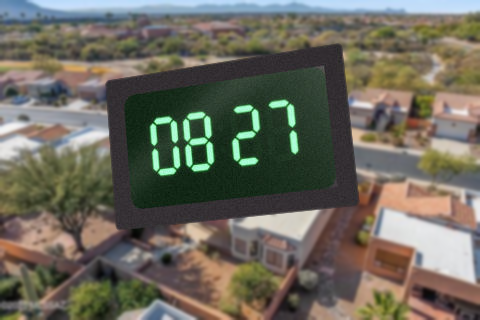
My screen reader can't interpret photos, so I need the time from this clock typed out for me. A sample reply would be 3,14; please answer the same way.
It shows 8,27
